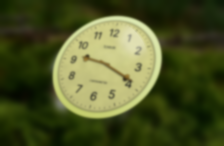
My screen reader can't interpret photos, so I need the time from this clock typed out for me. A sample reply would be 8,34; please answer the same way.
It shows 9,19
